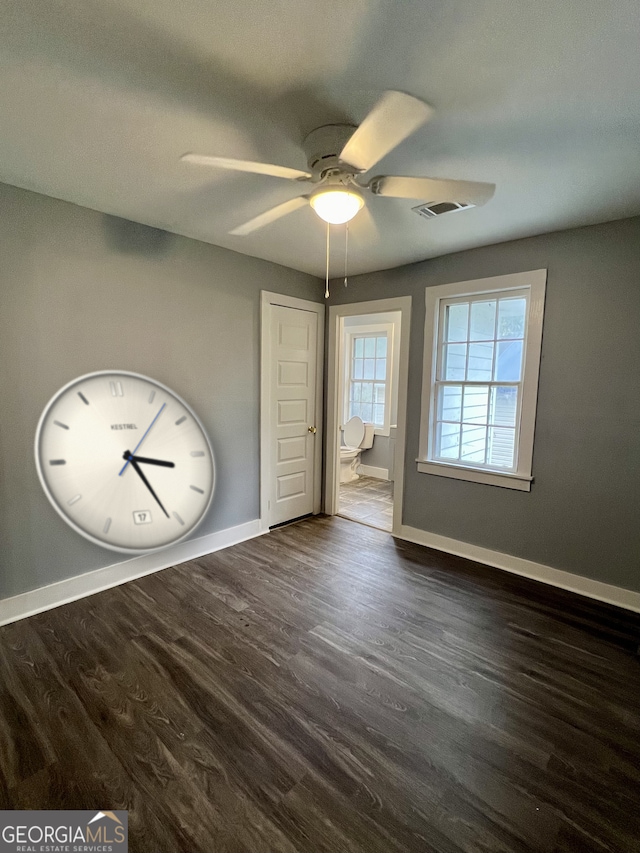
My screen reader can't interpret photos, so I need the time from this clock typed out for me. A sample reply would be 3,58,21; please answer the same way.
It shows 3,26,07
